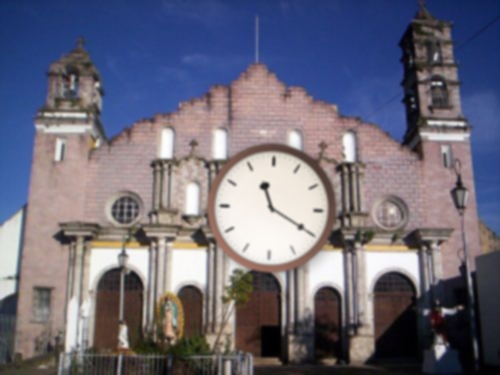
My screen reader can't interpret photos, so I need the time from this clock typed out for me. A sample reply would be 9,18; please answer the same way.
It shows 11,20
